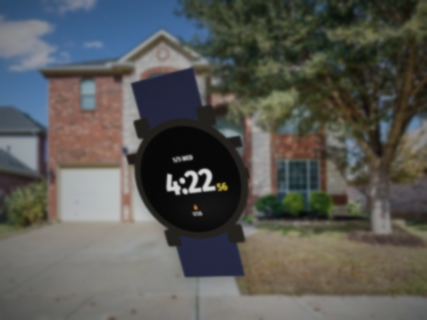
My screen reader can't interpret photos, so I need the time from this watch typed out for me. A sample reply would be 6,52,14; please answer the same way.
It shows 4,22,56
